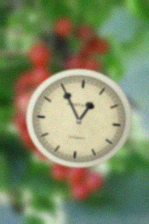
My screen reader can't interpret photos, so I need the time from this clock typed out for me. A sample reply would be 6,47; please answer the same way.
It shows 12,55
